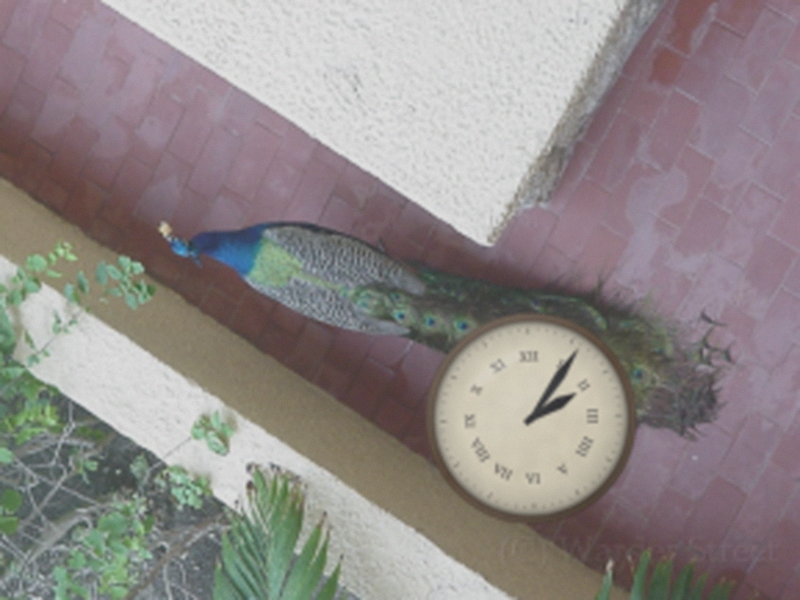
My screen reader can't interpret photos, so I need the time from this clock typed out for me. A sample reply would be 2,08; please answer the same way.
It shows 2,06
